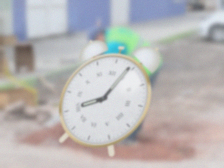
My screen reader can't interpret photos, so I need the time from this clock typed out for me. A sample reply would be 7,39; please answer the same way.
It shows 8,04
